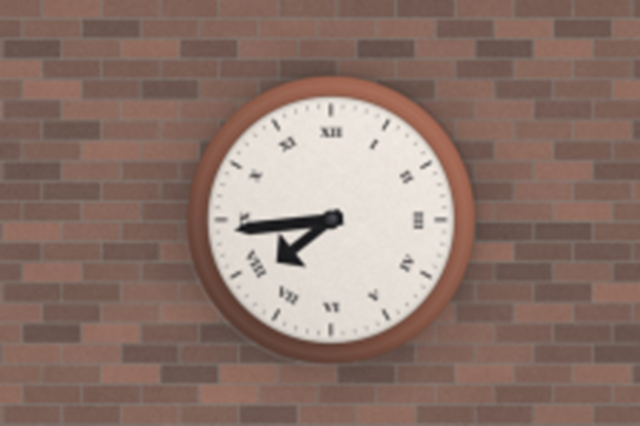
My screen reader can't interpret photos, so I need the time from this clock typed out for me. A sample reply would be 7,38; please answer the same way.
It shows 7,44
